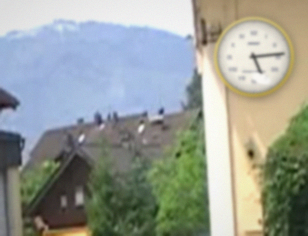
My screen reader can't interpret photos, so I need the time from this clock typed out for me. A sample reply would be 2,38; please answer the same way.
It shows 5,14
